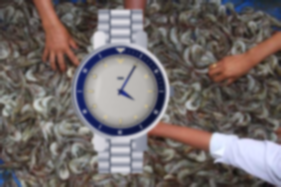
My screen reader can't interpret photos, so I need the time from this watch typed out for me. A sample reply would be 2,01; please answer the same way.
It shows 4,05
